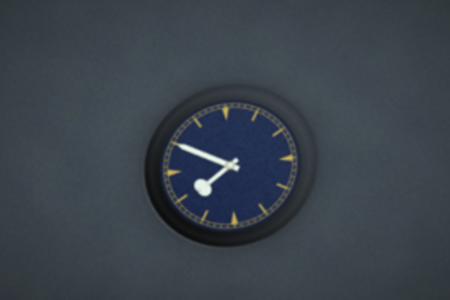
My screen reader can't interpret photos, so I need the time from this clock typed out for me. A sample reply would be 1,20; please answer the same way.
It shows 7,50
